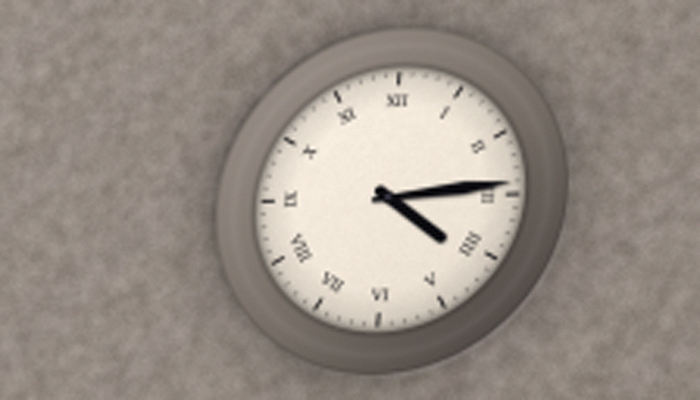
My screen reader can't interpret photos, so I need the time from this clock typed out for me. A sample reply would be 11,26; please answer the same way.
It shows 4,14
